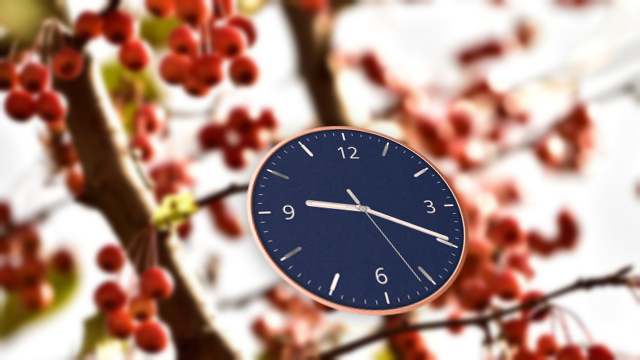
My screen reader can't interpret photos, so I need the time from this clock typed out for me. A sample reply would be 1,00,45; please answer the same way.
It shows 9,19,26
